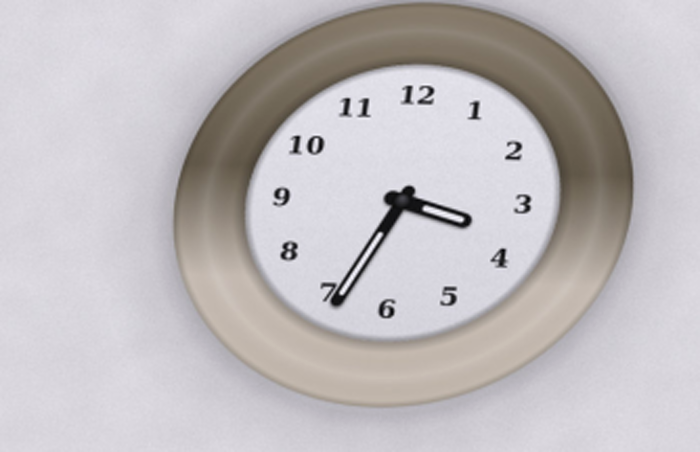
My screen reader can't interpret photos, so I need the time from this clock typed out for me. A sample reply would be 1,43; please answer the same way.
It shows 3,34
